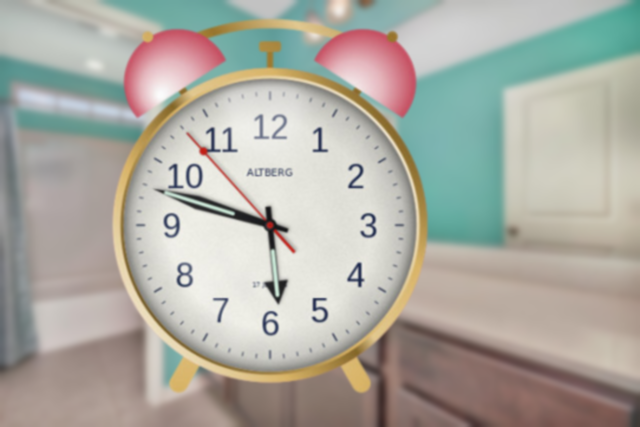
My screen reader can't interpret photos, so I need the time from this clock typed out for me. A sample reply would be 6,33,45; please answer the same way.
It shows 5,47,53
